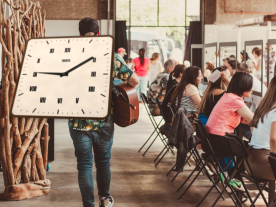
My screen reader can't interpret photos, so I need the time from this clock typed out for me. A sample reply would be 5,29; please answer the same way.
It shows 9,09
